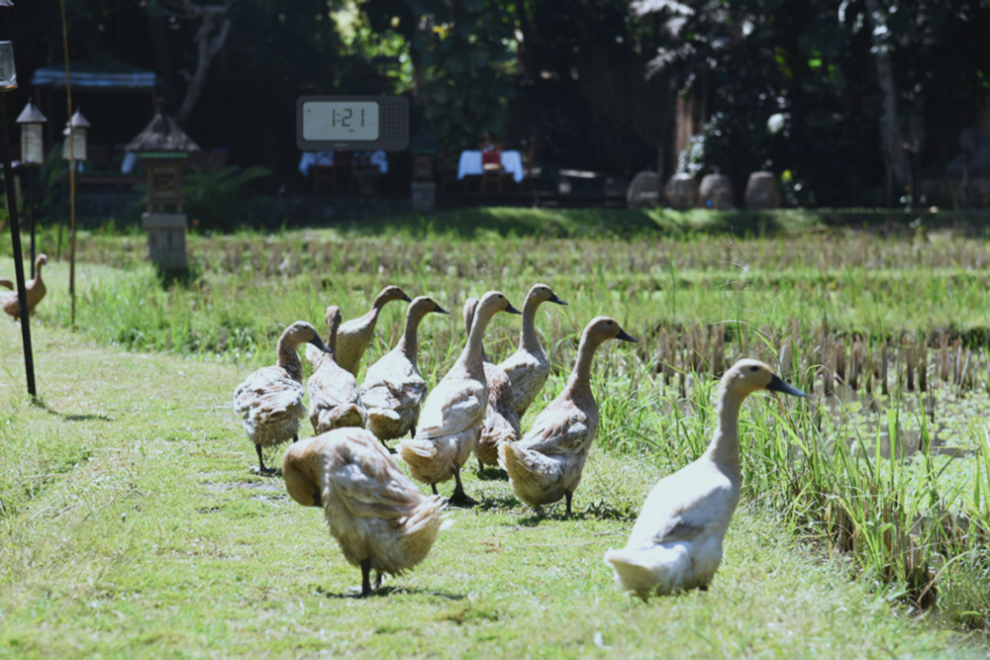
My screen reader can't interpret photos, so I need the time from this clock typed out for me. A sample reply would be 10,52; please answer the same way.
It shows 1,21
